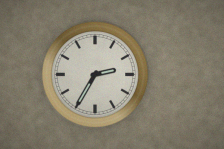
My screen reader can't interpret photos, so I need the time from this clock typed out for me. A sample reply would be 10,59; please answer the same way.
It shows 2,35
